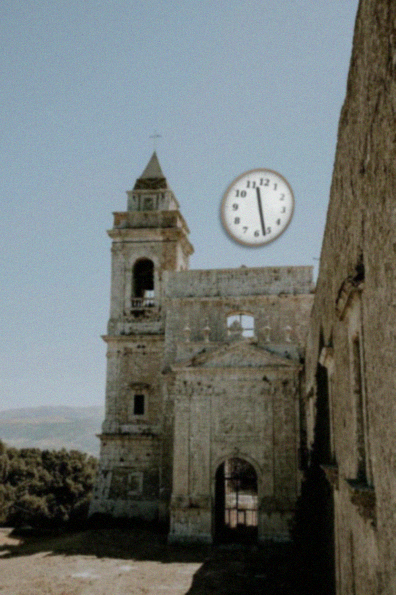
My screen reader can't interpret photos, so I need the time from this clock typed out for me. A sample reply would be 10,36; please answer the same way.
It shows 11,27
